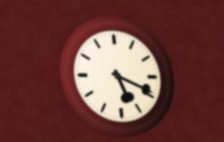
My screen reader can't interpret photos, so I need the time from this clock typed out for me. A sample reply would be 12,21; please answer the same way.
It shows 5,19
